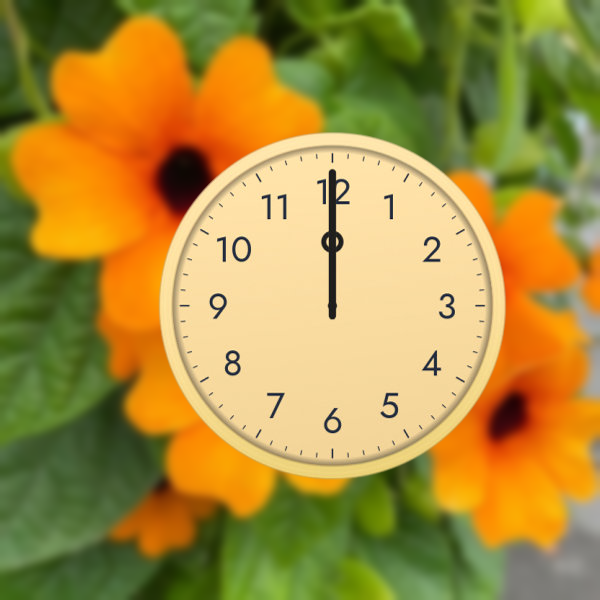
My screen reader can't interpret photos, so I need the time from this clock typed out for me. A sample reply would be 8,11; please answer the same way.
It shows 12,00
